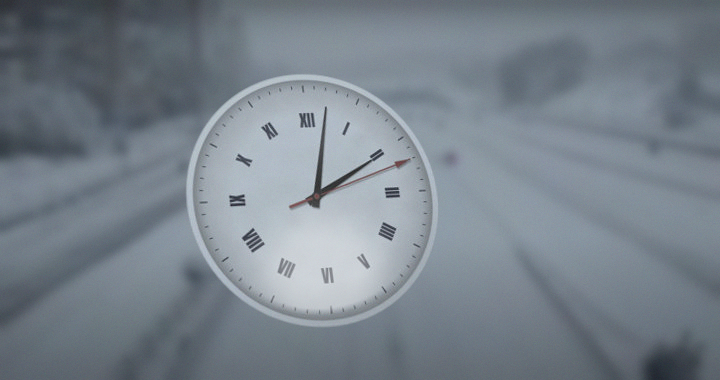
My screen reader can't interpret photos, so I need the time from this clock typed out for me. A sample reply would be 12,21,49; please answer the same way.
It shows 2,02,12
